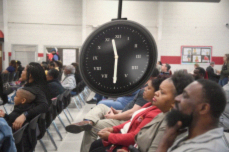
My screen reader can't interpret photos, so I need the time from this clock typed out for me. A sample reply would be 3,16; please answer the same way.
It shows 11,30
